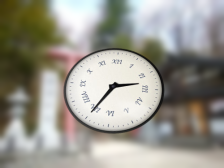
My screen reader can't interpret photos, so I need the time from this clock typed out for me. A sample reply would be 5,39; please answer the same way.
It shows 2,35
